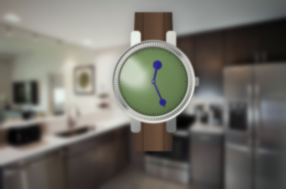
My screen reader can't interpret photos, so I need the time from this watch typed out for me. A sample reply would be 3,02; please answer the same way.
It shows 12,26
